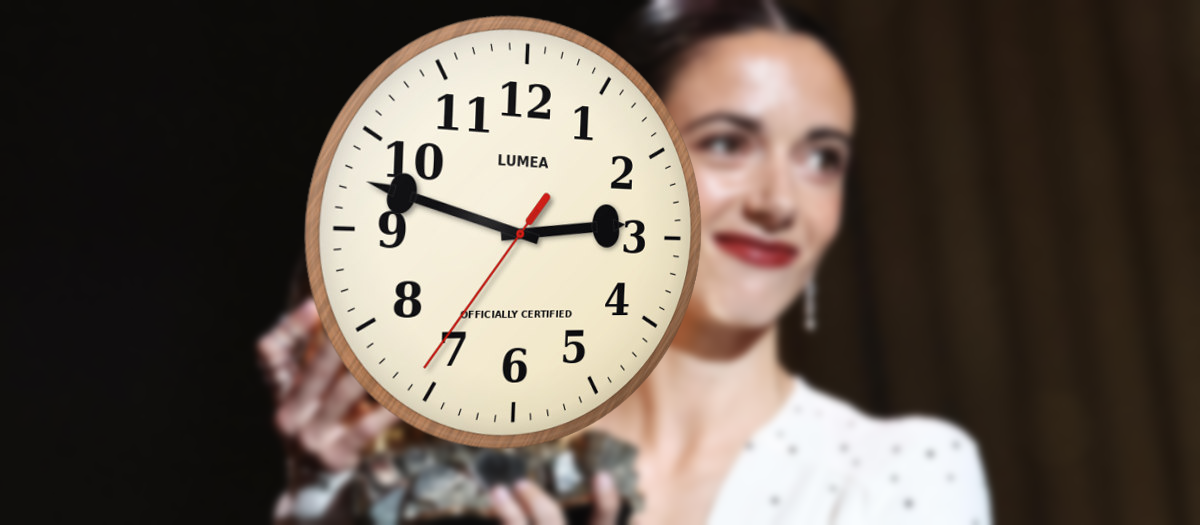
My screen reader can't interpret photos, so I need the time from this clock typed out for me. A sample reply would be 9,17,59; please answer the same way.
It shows 2,47,36
